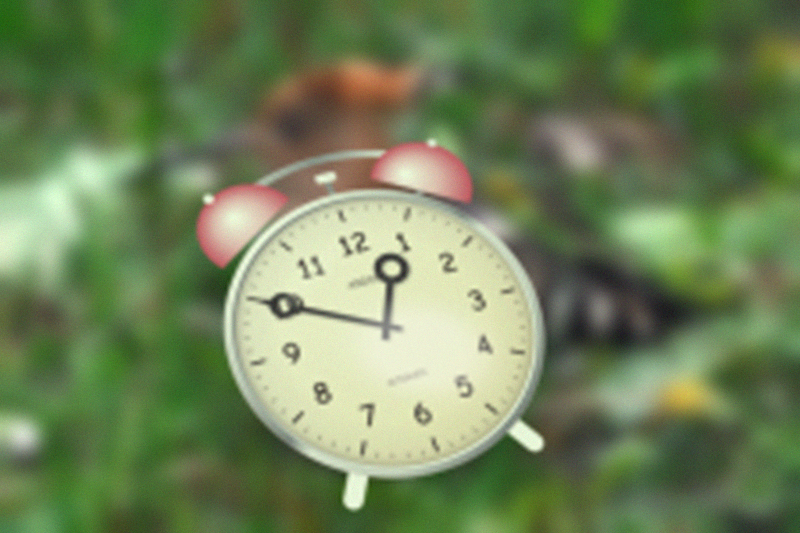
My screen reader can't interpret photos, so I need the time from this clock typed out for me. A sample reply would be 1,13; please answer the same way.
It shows 12,50
